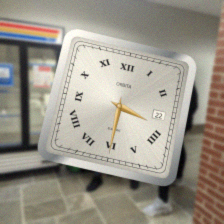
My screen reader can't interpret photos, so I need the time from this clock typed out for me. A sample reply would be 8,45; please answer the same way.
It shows 3,30
